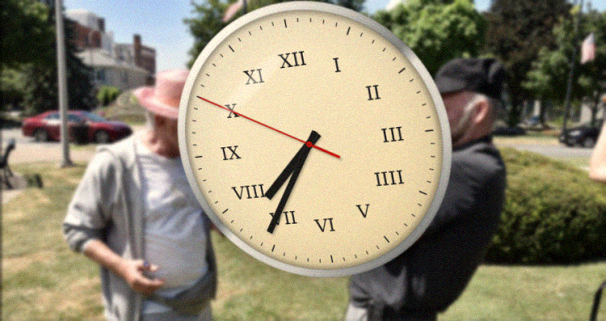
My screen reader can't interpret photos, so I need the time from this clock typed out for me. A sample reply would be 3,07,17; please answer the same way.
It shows 7,35,50
